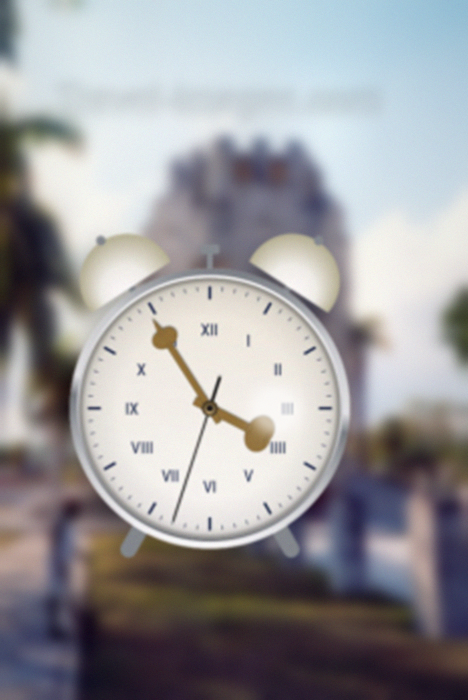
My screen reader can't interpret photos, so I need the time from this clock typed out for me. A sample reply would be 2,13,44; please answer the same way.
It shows 3,54,33
